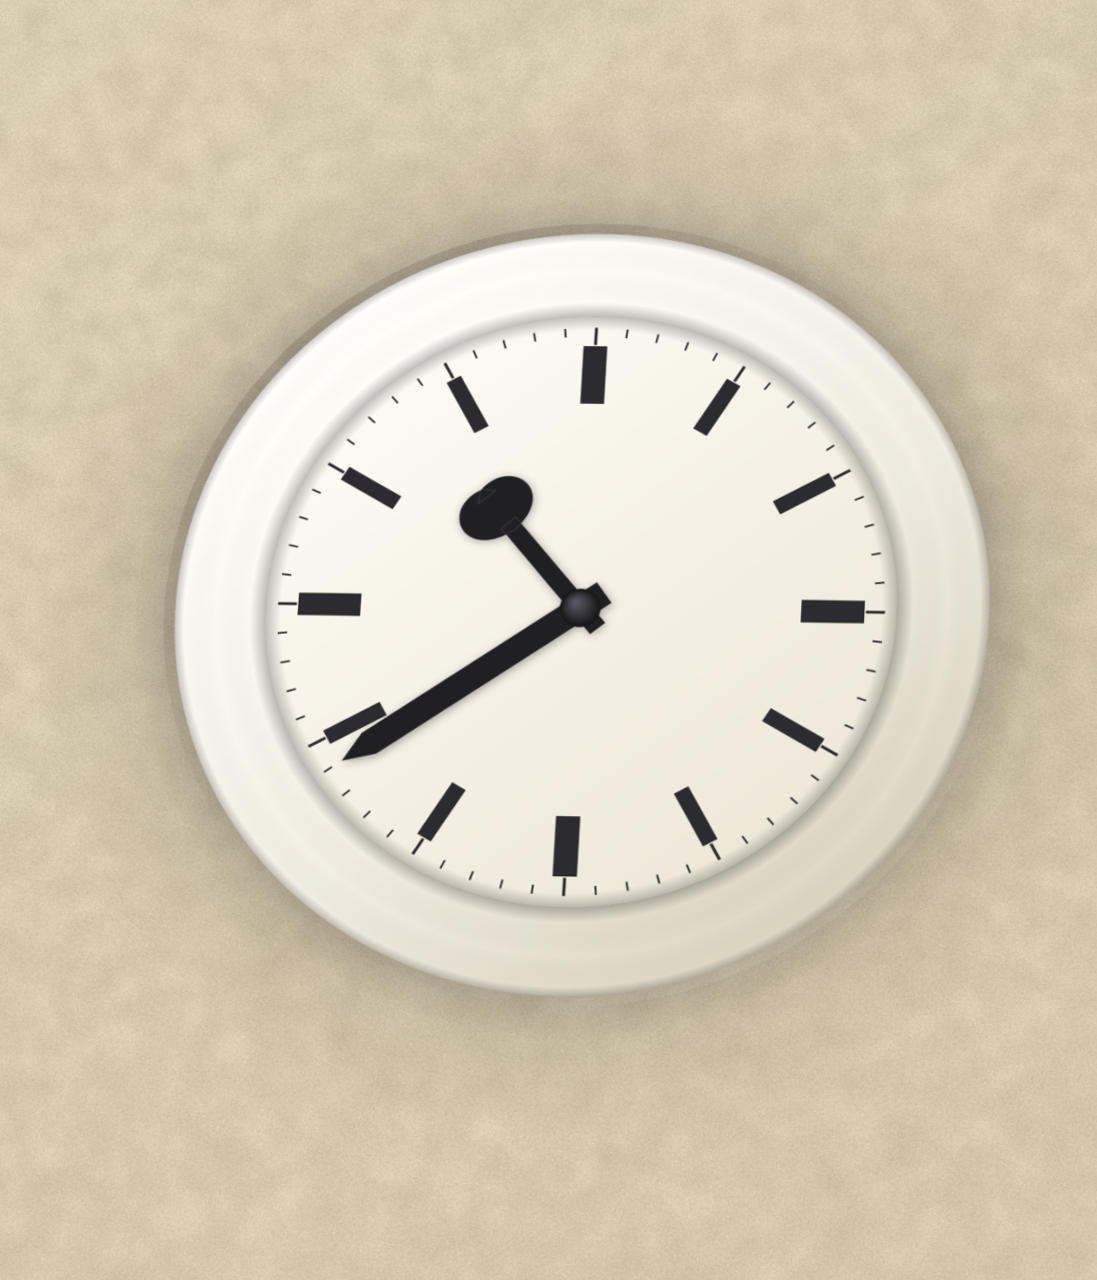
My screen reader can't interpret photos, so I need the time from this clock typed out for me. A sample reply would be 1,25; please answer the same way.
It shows 10,39
